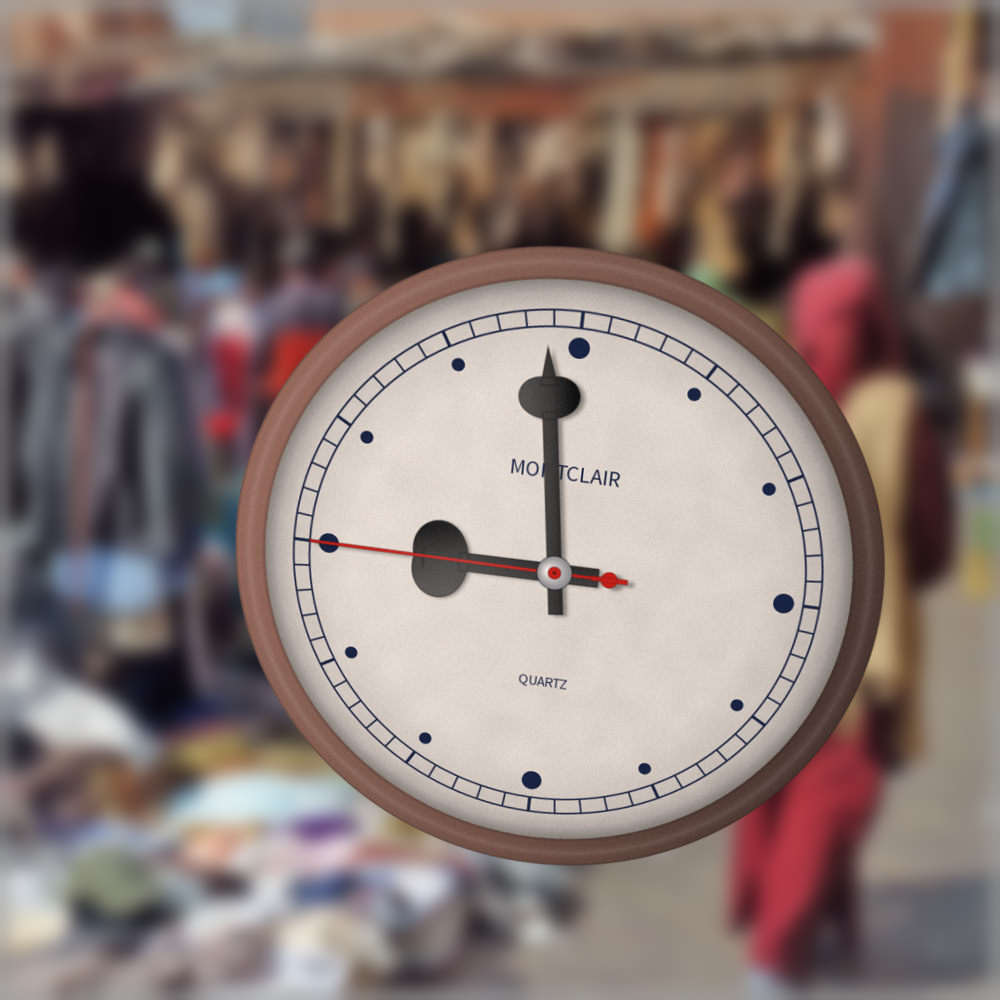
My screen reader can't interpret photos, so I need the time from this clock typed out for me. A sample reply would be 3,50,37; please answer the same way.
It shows 8,58,45
